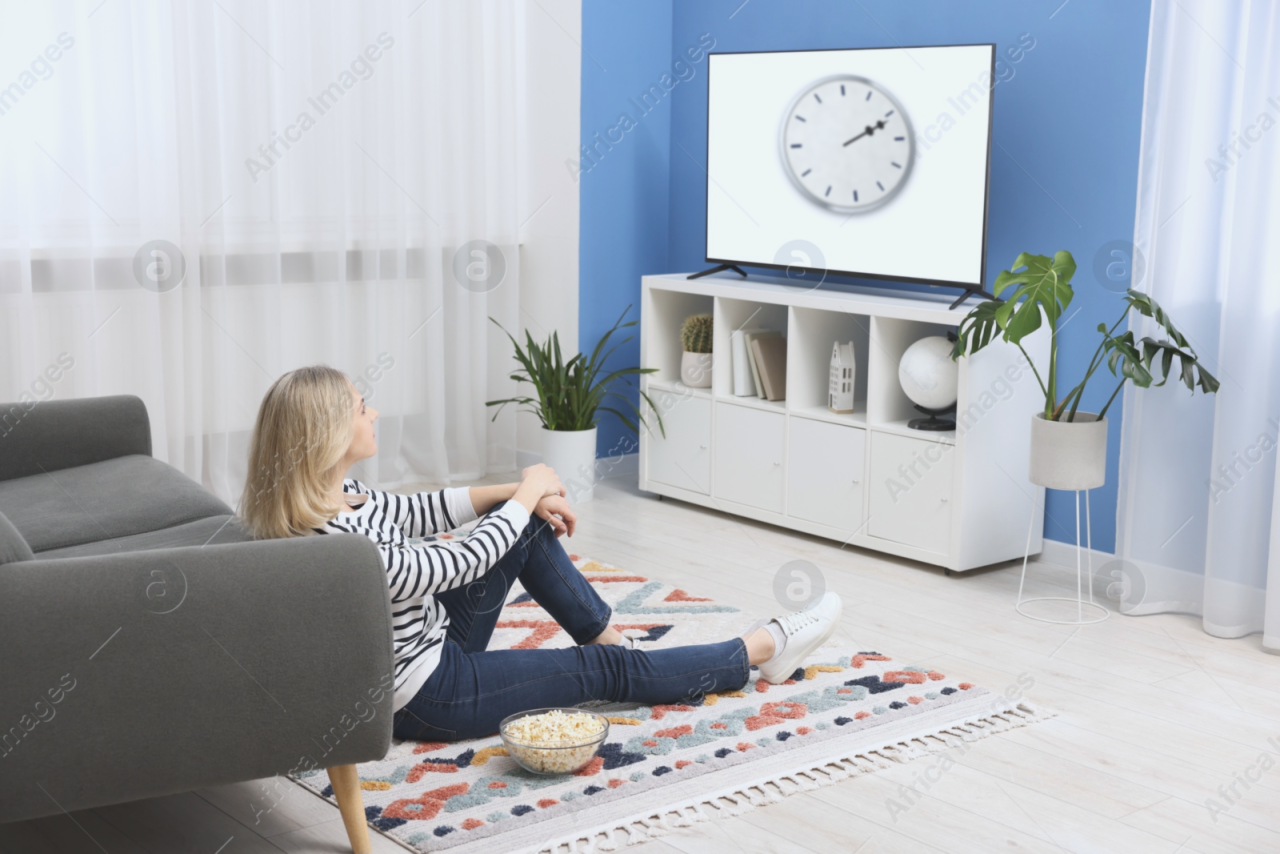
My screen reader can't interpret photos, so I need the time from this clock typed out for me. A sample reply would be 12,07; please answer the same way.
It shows 2,11
